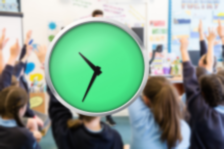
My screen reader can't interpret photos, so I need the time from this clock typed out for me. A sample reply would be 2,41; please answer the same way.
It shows 10,34
